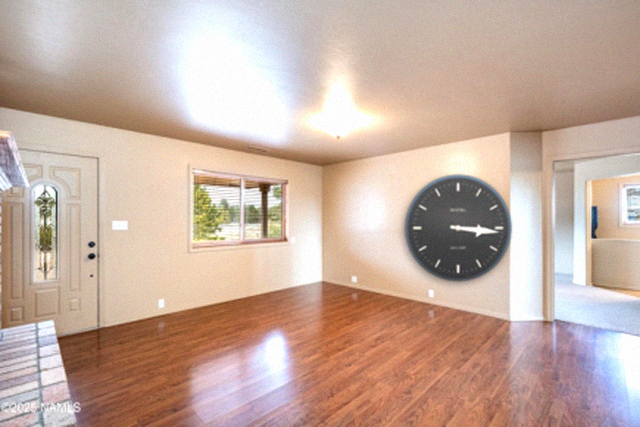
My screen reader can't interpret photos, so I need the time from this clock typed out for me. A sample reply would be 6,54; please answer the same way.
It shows 3,16
